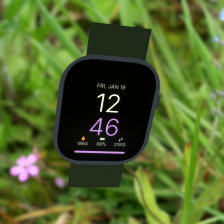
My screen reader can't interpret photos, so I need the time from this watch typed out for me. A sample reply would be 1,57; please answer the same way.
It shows 12,46
